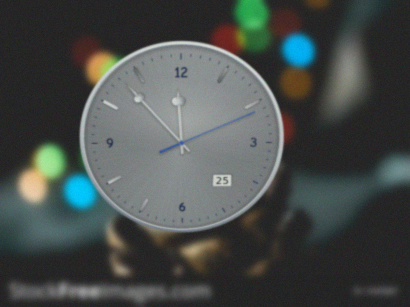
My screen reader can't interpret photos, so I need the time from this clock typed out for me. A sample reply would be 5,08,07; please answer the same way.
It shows 11,53,11
